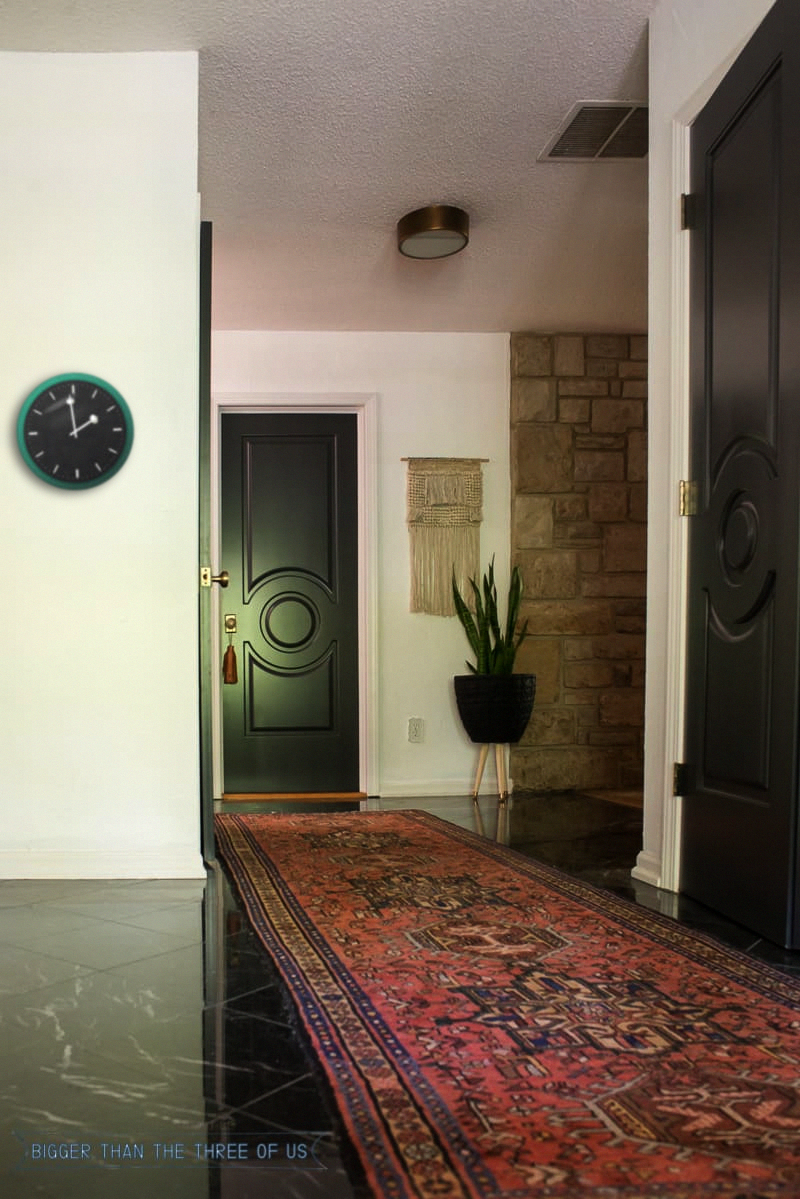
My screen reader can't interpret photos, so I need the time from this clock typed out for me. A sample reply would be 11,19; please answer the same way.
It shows 1,59
